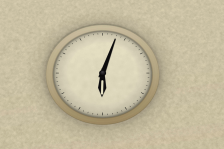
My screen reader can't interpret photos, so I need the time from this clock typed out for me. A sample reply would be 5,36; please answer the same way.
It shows 6,03
